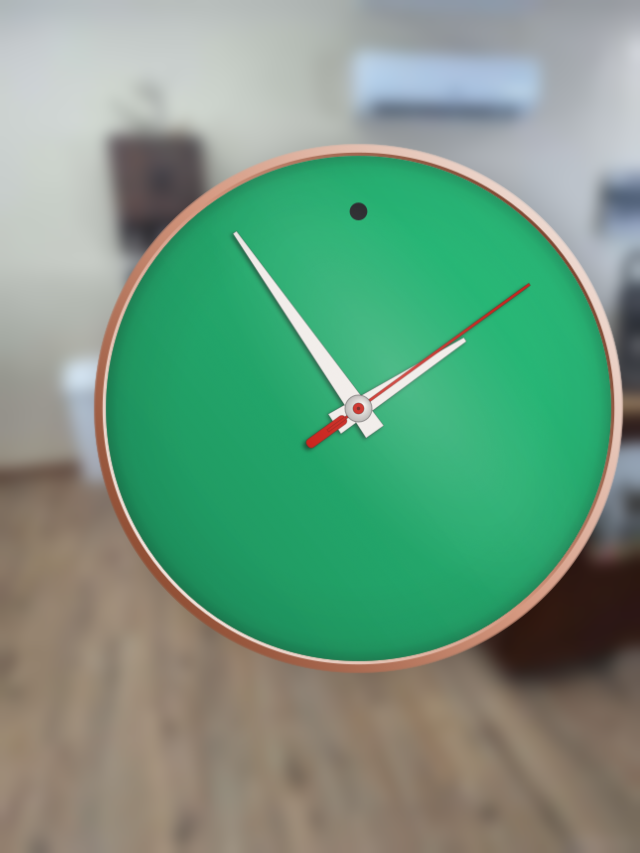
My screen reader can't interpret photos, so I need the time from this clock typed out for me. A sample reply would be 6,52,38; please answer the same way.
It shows 1,54,09
